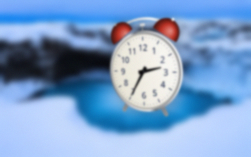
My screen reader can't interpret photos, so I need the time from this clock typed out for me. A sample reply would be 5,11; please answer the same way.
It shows 2,35
